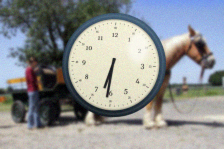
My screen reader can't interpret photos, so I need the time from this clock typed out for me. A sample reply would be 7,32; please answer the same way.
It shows 6,31
